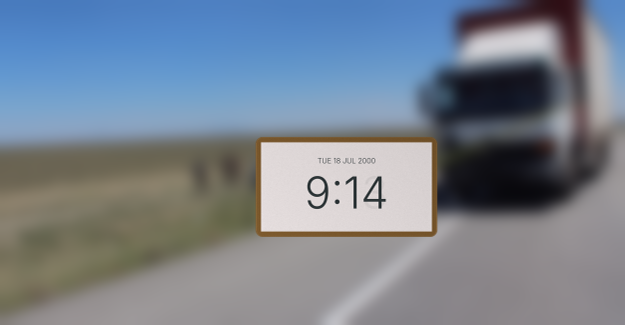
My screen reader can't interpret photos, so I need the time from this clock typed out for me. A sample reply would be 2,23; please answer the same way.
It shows 9,14
